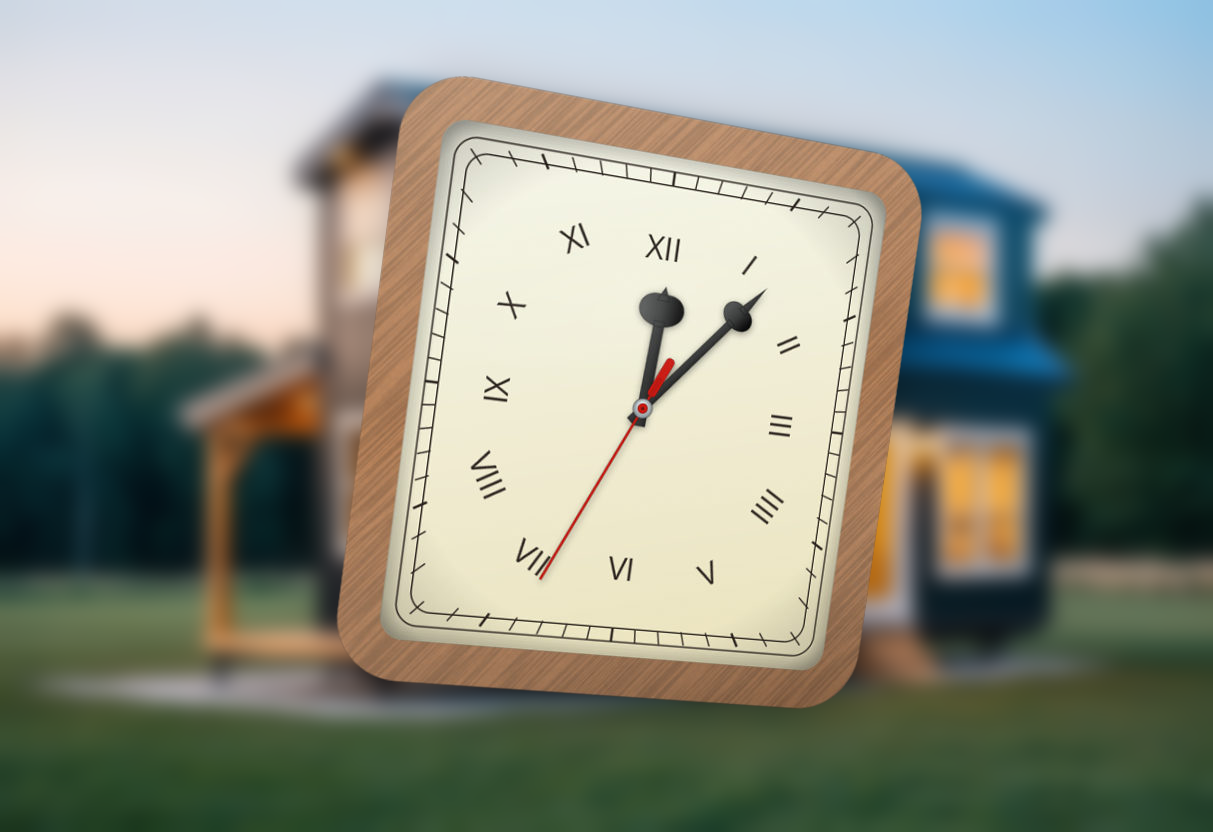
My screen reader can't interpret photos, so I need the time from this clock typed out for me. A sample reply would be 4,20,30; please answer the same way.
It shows 12,06,34
